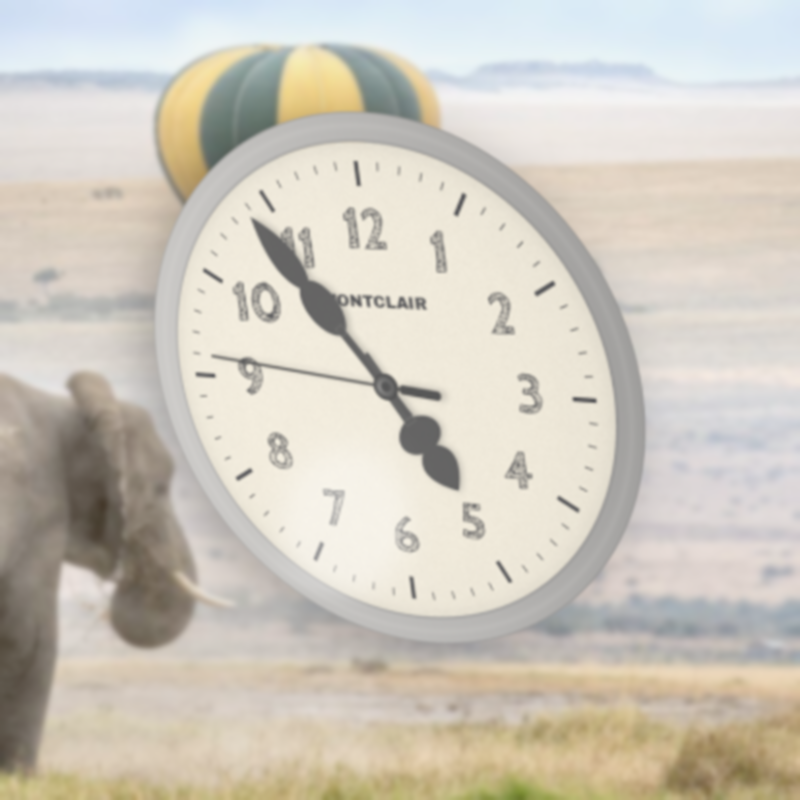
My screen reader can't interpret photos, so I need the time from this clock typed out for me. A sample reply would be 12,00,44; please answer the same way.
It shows 4,53,46
